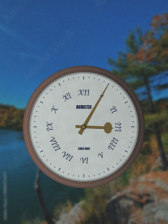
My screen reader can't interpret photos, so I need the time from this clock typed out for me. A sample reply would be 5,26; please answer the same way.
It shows 3,05
